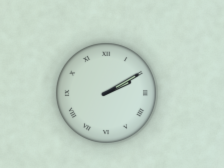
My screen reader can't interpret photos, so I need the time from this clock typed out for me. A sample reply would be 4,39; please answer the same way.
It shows 2,10
